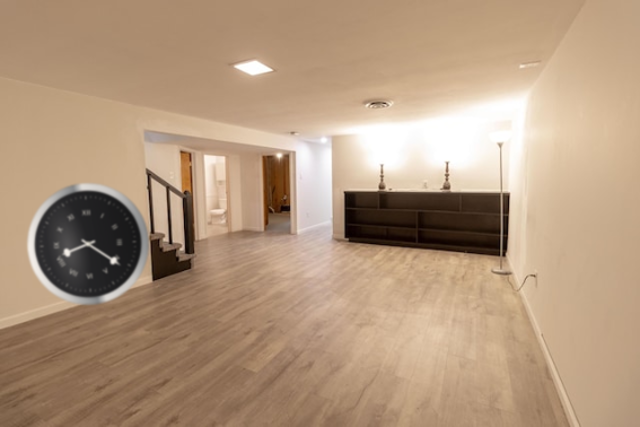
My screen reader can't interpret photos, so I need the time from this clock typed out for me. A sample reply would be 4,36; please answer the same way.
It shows 8,21
